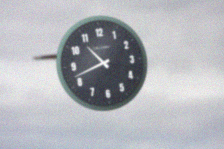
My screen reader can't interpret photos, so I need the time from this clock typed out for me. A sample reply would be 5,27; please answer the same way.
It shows 10,42
